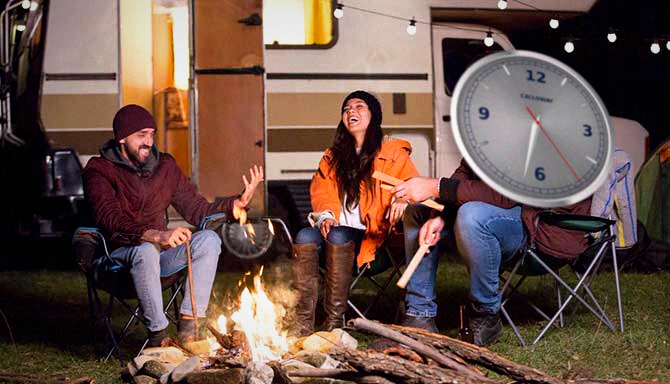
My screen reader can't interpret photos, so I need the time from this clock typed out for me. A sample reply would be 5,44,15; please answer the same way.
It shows 6,32,24
